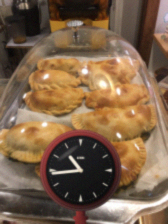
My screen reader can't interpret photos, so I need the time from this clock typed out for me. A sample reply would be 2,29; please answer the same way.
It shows 10,44
